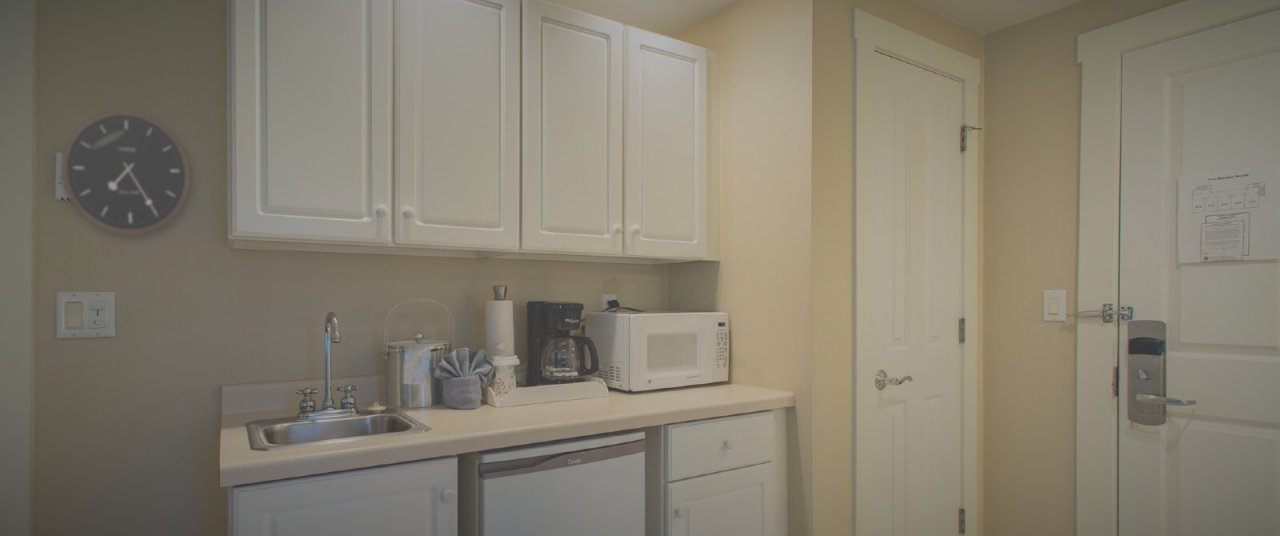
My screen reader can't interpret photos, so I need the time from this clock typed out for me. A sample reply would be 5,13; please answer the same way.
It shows 7,25
